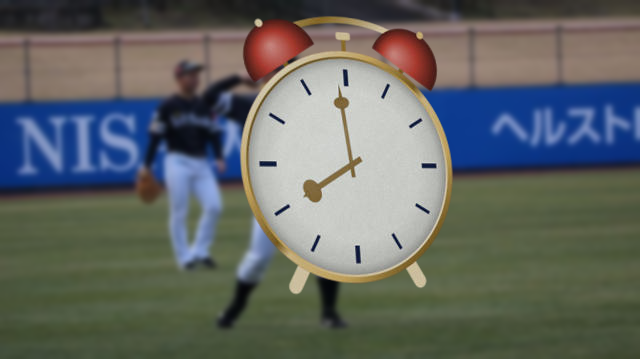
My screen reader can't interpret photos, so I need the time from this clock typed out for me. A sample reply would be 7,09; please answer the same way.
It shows 7,59
